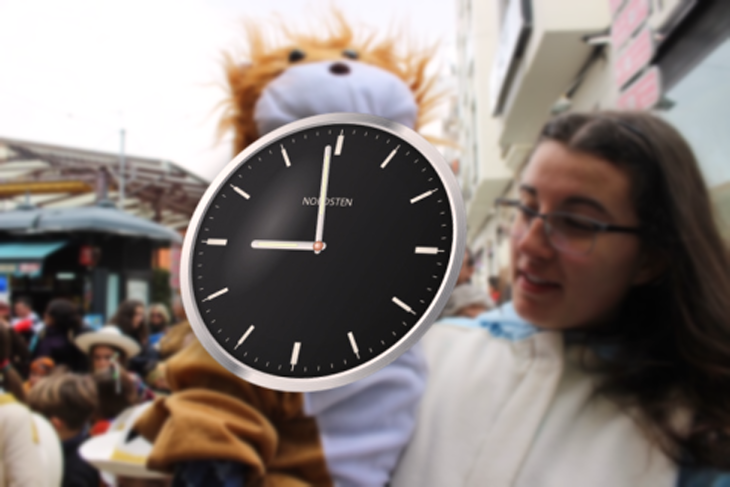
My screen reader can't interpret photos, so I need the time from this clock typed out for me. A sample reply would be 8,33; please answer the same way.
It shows 8,59
